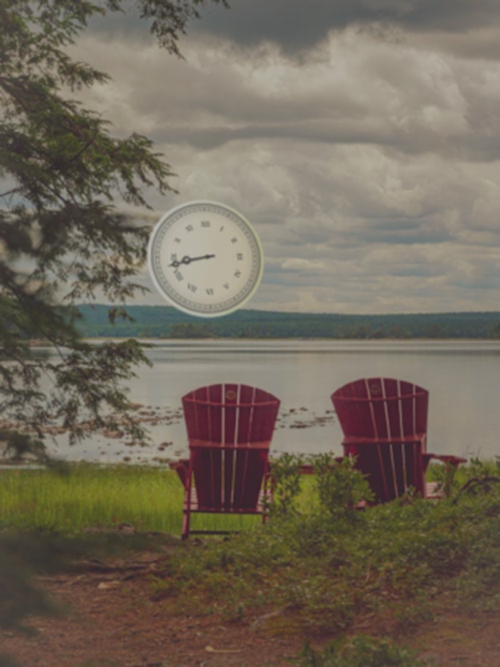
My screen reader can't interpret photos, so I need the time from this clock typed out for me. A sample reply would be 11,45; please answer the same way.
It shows 8,43
